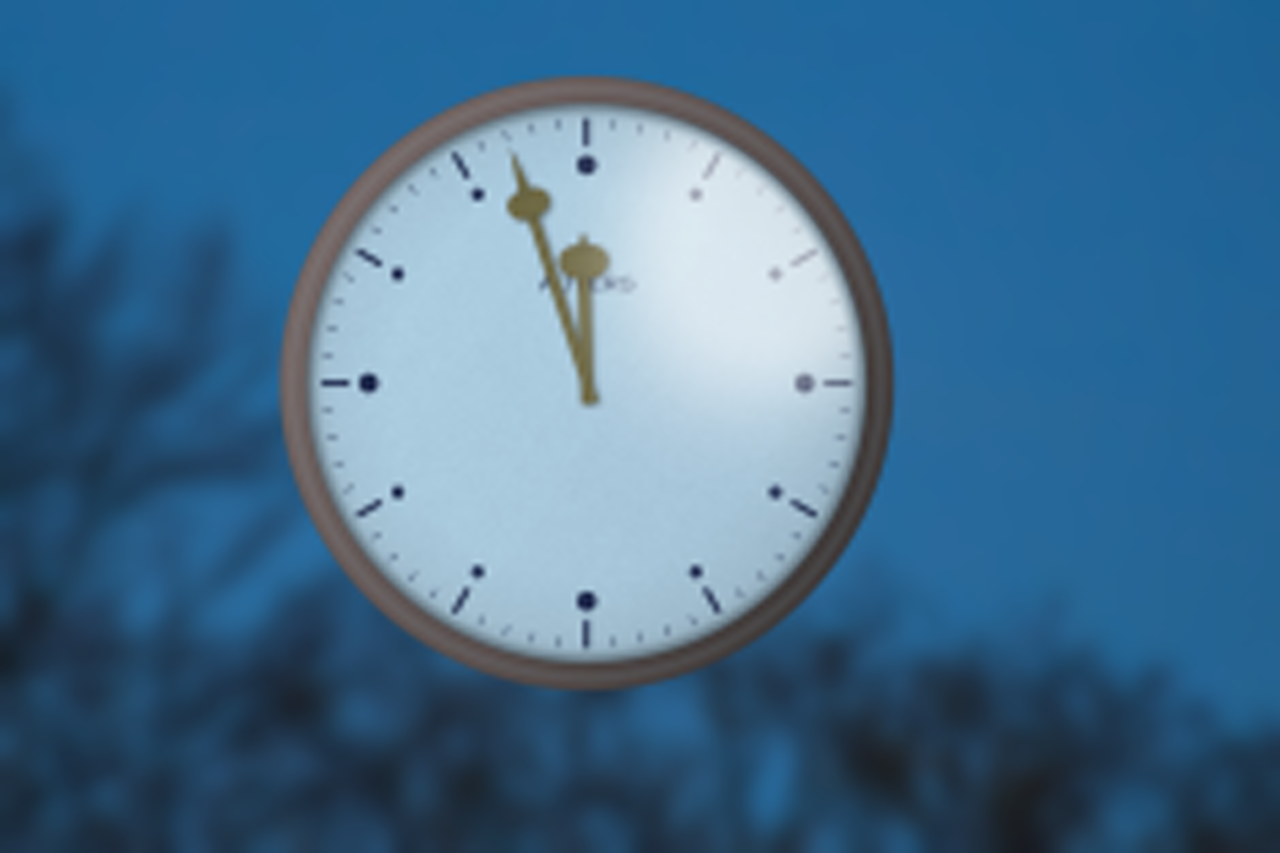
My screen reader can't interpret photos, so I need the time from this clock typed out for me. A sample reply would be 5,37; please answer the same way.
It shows 11,57
